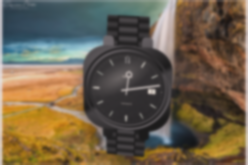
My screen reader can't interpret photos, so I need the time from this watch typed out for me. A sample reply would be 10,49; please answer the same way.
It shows 12,13
